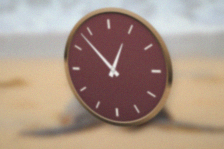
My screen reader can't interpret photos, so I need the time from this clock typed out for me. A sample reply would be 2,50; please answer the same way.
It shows 12,53
